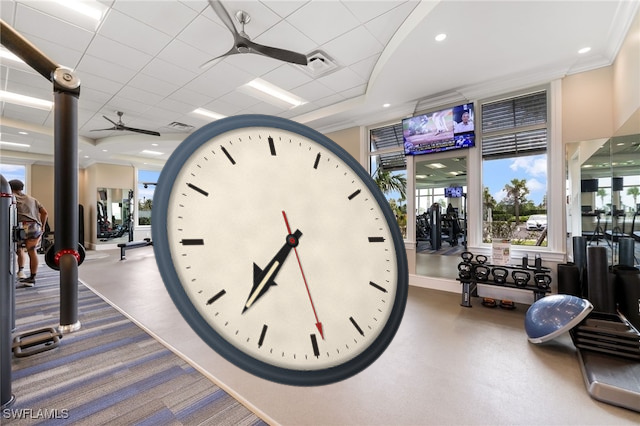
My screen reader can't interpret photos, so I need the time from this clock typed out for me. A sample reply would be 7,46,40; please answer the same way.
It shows 7,37,29
